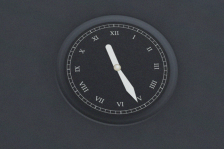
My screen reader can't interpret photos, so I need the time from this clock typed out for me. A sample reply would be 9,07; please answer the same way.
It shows 11,26
